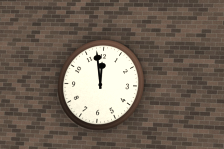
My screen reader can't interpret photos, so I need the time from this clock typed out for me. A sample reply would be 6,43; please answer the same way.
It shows 11,58
